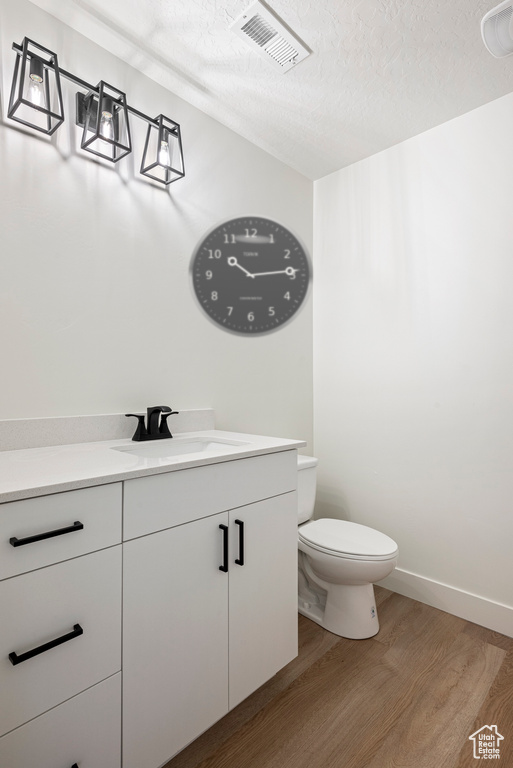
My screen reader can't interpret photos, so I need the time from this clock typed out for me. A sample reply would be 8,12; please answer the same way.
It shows 10,14
